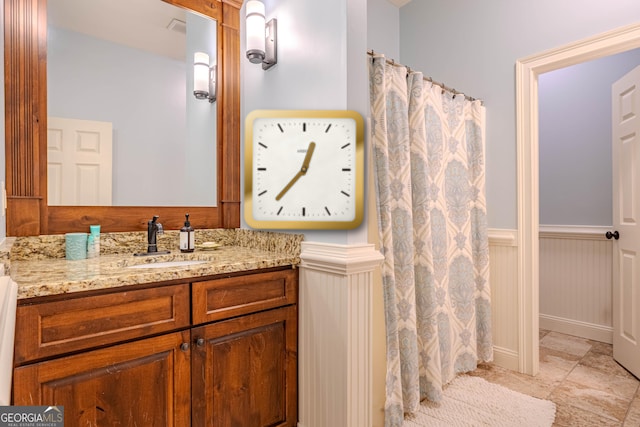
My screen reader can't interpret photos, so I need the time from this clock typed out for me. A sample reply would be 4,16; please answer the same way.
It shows 12,37
